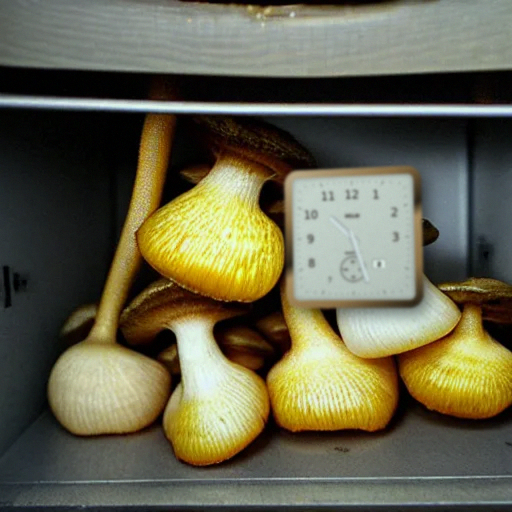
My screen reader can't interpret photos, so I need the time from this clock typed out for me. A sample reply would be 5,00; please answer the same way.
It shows 10,27
